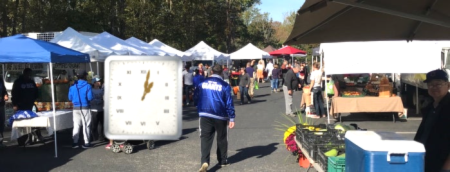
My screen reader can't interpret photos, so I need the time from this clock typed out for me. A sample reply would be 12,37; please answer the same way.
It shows 1,02
